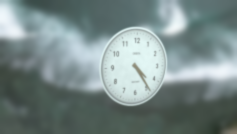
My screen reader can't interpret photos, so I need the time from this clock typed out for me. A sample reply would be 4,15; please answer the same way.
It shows 4,24
